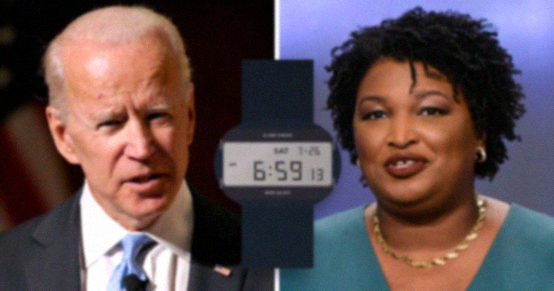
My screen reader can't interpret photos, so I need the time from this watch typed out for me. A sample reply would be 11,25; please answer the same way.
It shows 6,59
